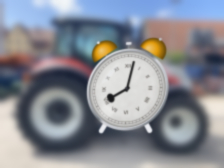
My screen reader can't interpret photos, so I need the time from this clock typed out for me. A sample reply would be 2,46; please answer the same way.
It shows 8,02
